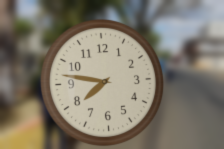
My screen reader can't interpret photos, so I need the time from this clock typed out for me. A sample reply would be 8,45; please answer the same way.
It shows 7,47
